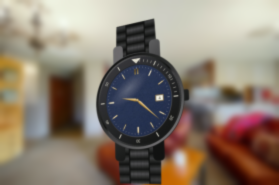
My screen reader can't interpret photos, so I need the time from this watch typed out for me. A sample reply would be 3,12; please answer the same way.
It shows 9,22
